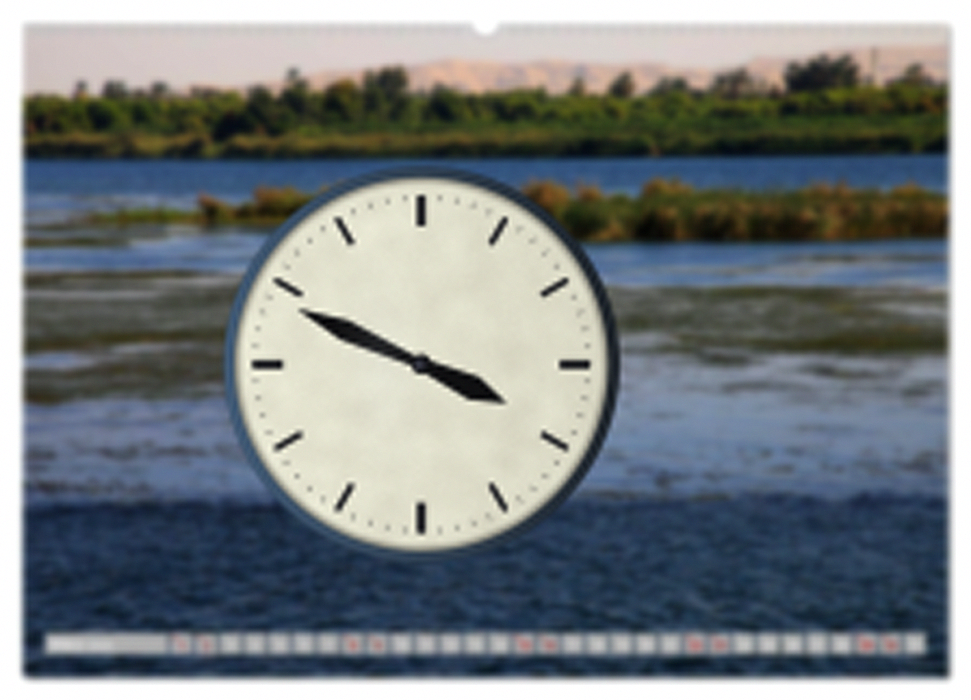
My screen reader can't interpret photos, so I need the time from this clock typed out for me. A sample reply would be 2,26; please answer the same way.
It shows 3,49
